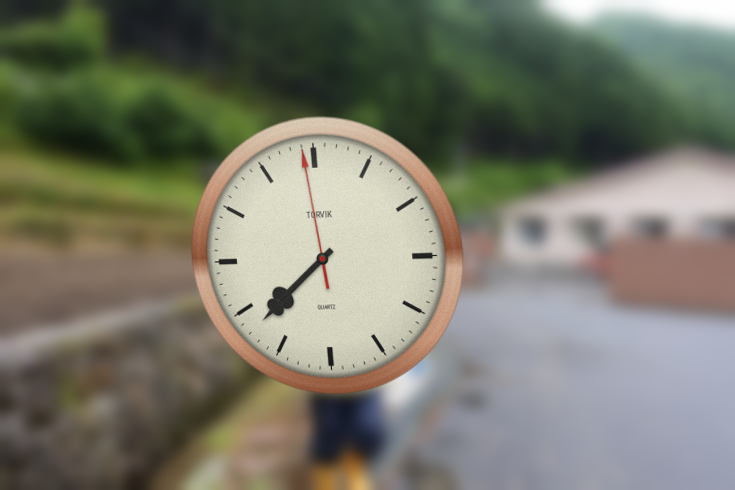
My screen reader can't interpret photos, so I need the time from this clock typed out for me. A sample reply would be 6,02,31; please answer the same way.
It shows 7,37,59
